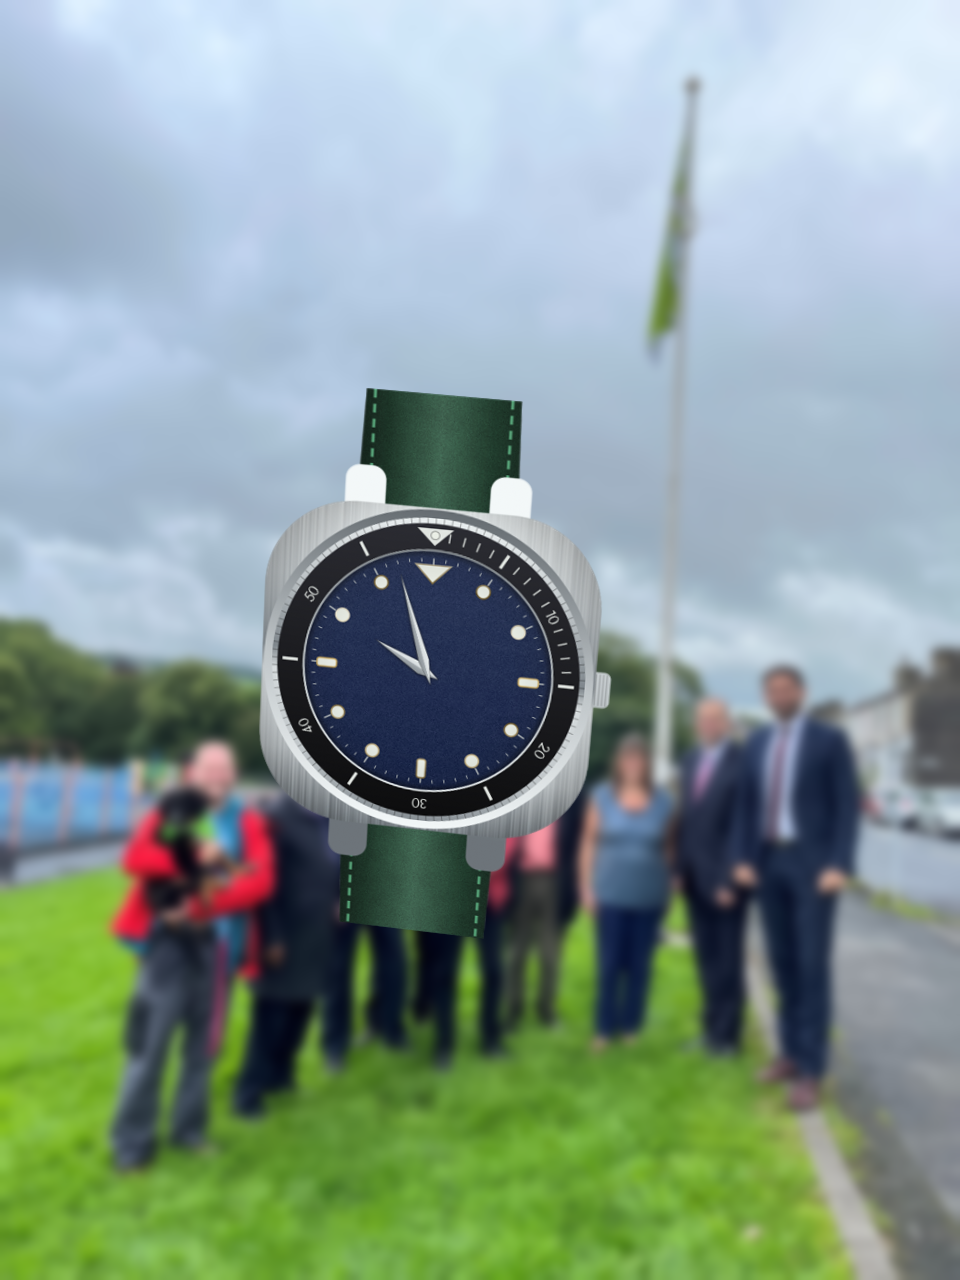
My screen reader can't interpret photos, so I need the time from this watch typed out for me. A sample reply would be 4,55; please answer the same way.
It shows 9,57
